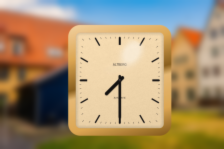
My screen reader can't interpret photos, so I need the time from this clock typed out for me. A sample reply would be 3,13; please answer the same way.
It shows 7,30
